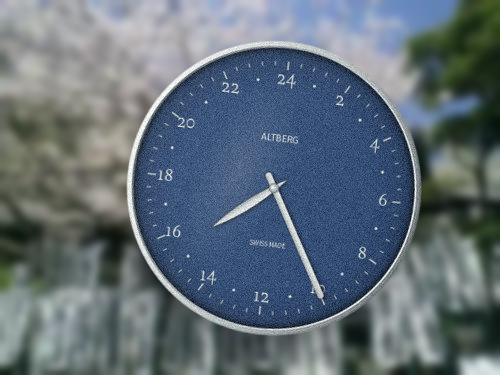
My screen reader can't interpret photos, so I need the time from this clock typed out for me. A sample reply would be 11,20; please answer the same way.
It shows 15,25
